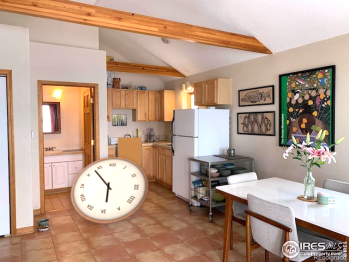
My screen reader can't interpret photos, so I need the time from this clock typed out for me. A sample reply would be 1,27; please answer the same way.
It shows 5,53
